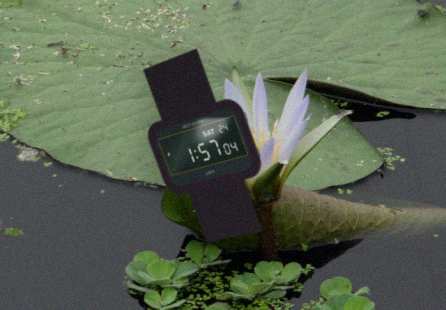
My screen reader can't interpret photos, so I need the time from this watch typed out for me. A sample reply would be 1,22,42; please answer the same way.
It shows 1,57,04
